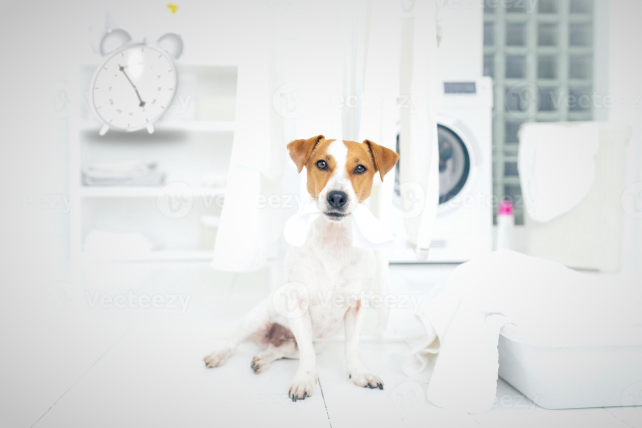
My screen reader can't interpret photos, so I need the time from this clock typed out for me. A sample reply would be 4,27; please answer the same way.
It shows 4,53
